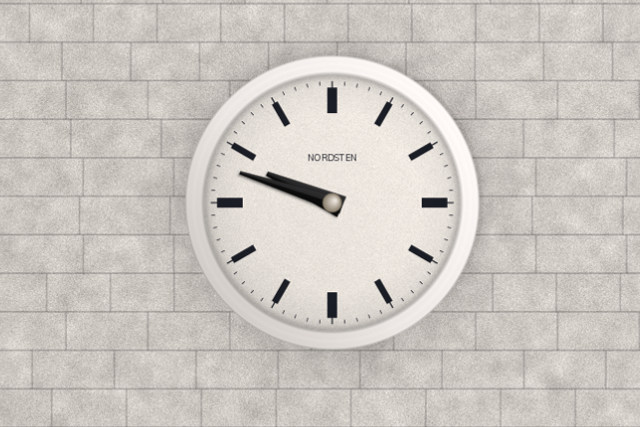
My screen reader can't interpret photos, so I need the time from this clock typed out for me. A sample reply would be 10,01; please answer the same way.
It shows 9,48
